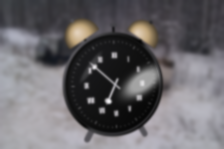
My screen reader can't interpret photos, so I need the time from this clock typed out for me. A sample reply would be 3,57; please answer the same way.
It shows 6,52
